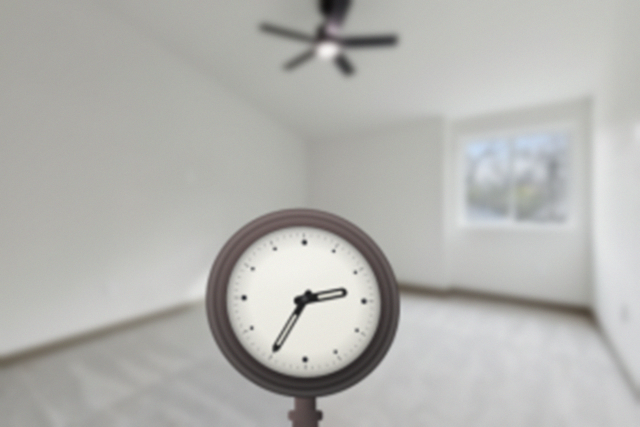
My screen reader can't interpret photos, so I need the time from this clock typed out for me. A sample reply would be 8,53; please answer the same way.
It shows 2,35
